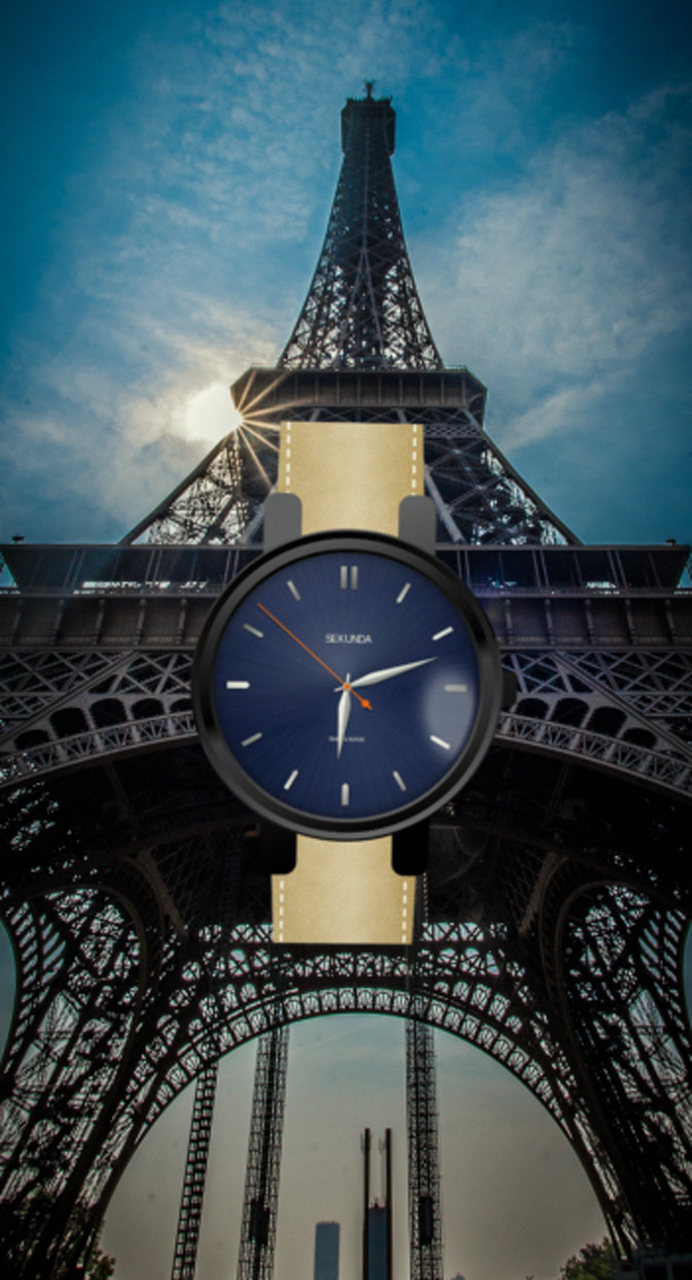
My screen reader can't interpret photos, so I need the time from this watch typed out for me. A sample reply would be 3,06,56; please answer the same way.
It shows 6,11,52
